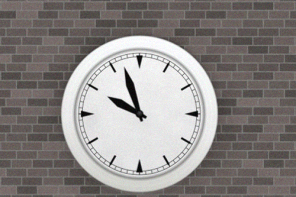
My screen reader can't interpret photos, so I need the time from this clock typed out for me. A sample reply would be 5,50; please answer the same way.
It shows 9,57
